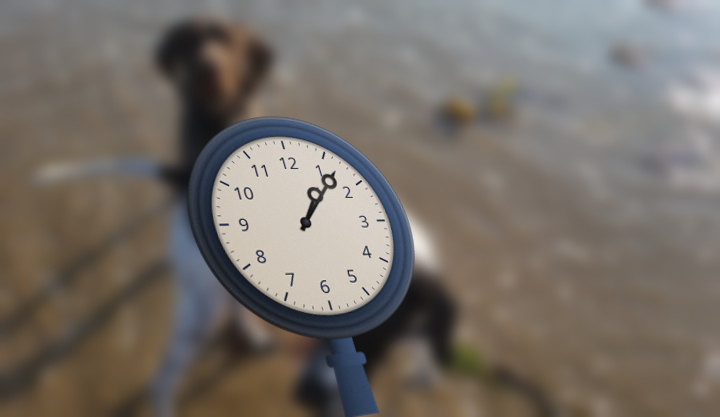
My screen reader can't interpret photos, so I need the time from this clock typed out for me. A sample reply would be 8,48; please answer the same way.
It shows 1,07
